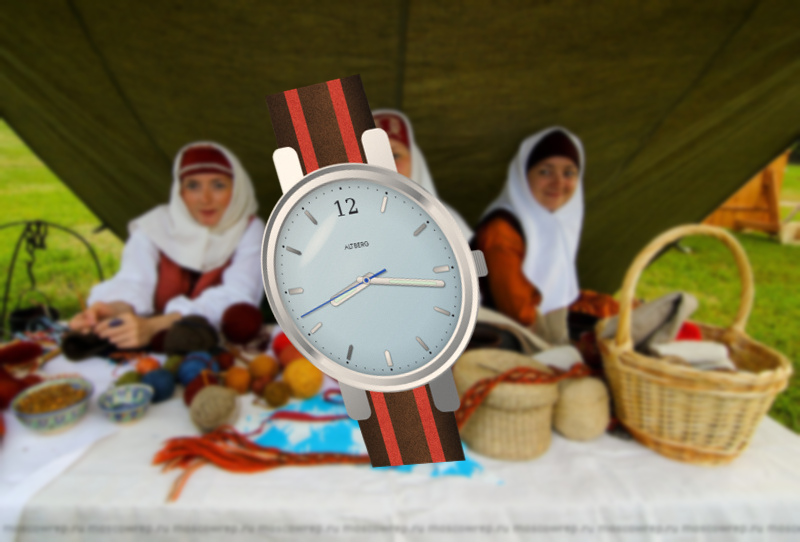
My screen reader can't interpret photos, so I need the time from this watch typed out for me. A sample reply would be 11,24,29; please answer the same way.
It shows 8,16,42
